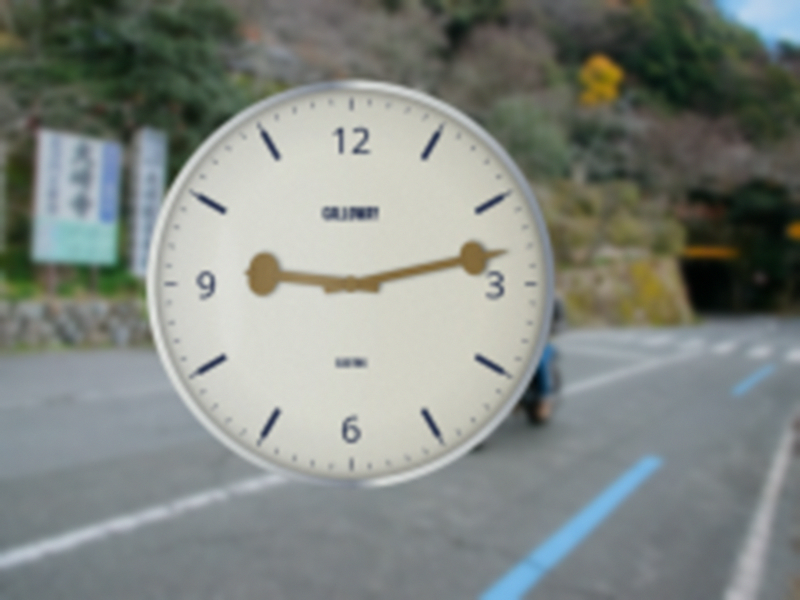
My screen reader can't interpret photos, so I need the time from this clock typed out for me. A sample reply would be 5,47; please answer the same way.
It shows 9,13
